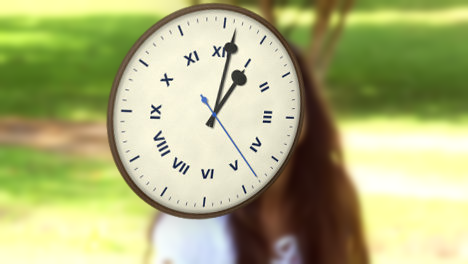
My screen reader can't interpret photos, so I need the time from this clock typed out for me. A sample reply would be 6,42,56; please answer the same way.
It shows 1,01,23
